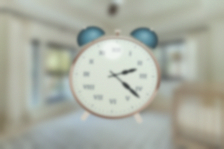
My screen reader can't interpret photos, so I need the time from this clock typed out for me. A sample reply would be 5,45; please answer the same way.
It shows 2,22
